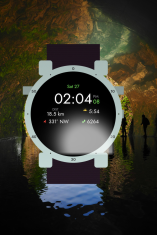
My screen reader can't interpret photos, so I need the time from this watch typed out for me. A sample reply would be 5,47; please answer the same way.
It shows 2,04
